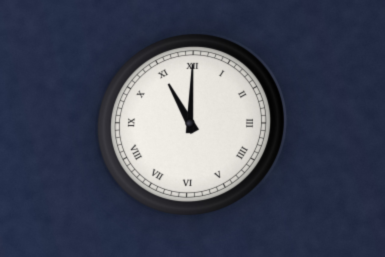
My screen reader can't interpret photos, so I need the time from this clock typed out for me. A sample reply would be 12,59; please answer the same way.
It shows 11,00
